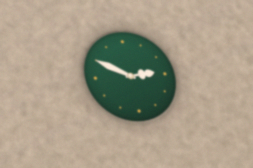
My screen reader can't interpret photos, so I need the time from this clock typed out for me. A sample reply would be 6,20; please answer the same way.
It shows 2,50
